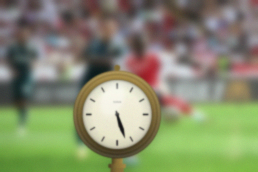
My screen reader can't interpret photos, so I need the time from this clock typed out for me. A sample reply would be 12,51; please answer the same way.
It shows 5,27
